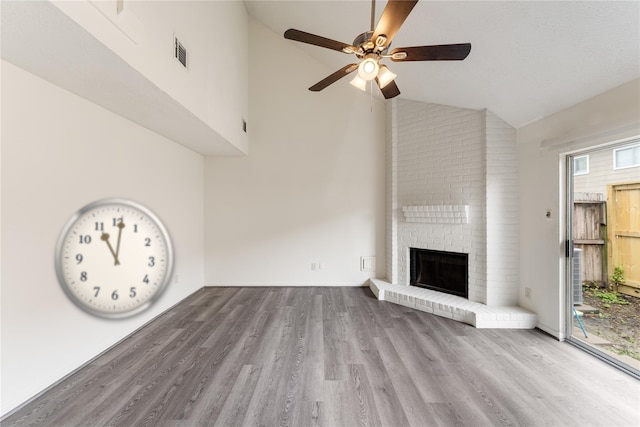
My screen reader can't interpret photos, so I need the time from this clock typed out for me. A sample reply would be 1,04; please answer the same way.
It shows 11,01
